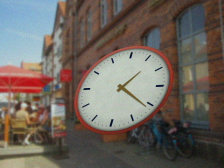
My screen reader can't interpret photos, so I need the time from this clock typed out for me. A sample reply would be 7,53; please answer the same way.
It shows 1,21
